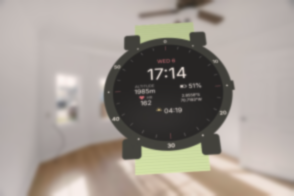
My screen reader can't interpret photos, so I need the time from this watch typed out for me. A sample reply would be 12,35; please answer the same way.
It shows 17,14
